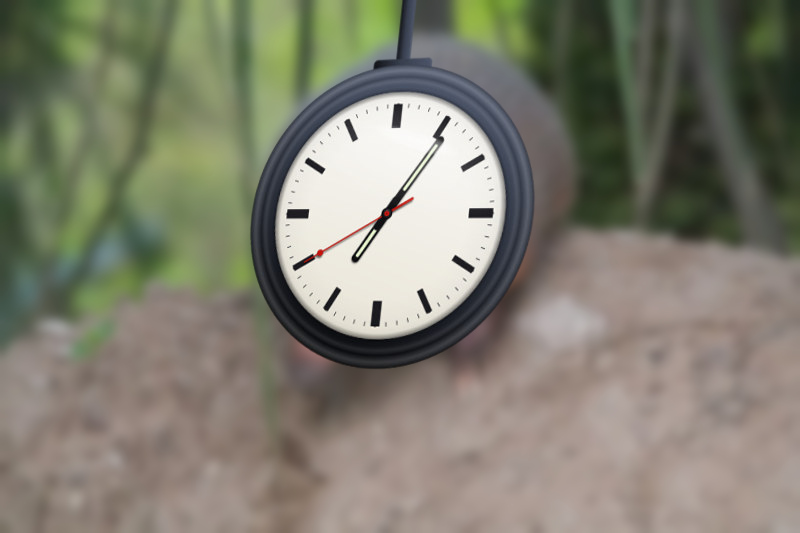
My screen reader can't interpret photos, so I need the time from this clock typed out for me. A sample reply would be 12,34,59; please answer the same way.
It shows 7,05,40
